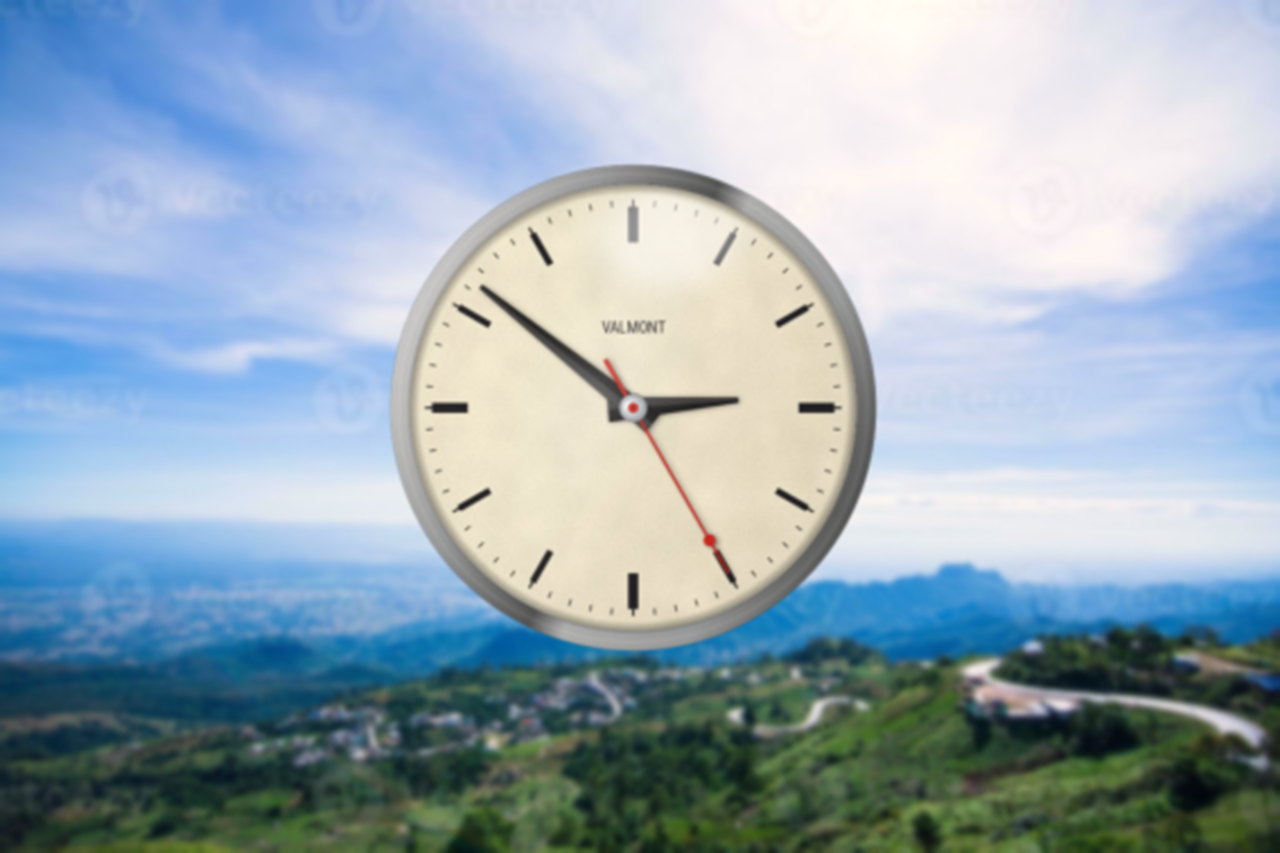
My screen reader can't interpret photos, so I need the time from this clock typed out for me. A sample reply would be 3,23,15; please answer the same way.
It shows 2,51,25
